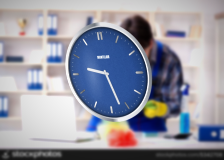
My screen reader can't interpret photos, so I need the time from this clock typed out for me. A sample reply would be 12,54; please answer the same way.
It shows 9,27
